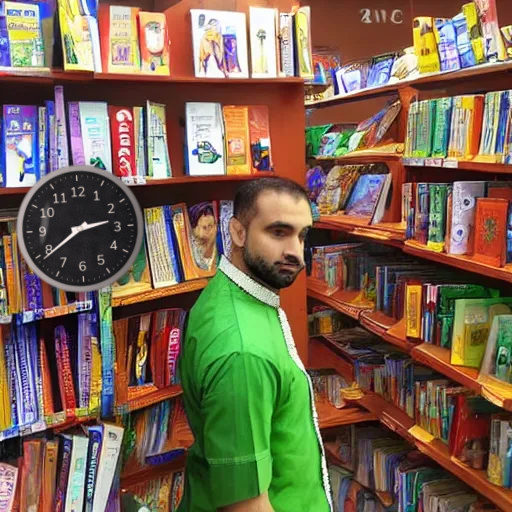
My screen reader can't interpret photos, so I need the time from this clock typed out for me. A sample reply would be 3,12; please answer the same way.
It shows 2,39
